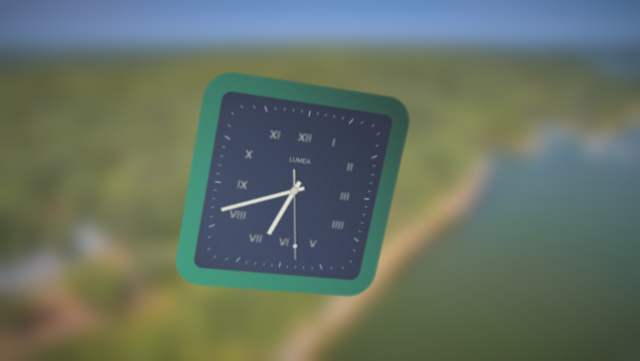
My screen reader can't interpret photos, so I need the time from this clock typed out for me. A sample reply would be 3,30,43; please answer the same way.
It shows 6,41,28
